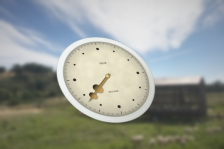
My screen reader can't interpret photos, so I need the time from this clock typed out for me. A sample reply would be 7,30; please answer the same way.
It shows 7,38
